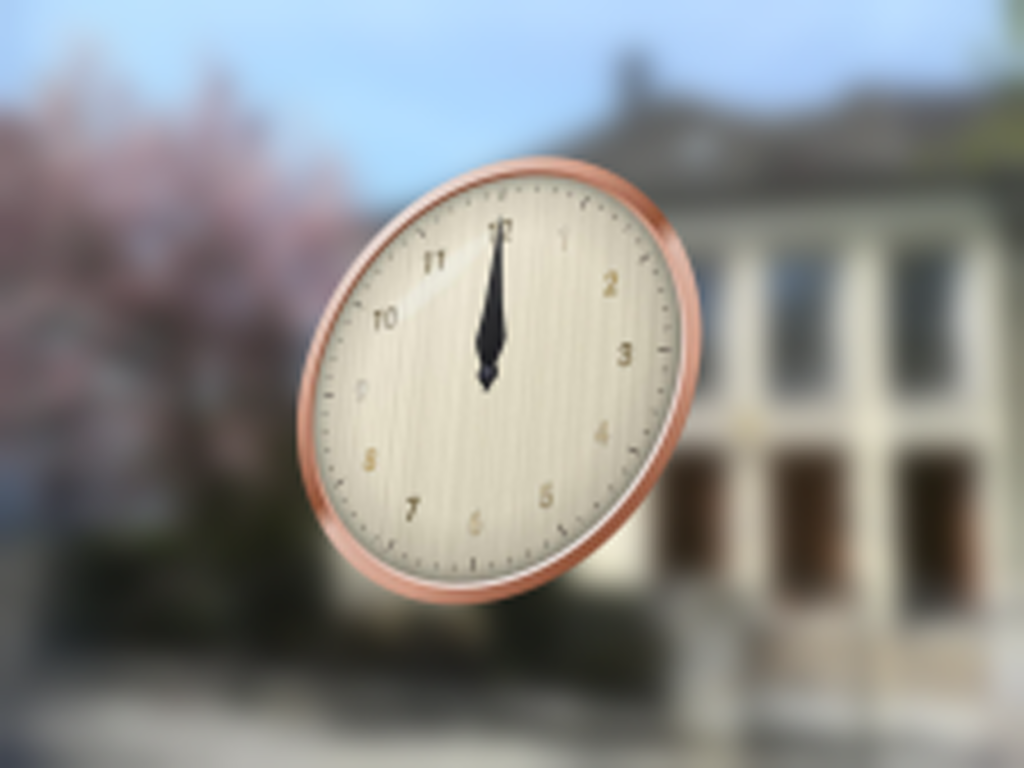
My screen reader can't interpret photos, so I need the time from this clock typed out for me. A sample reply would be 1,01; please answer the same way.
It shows 12,00
